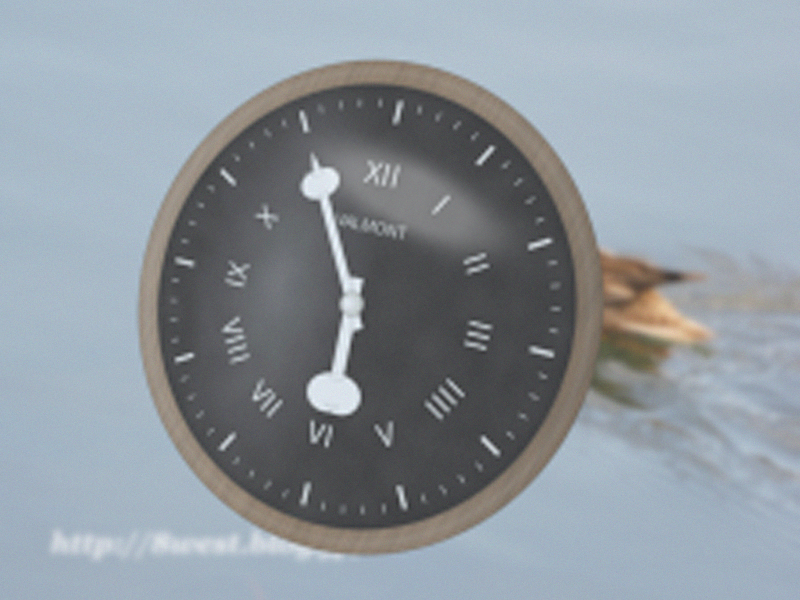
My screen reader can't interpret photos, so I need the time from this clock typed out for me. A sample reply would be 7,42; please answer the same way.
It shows 5,55
